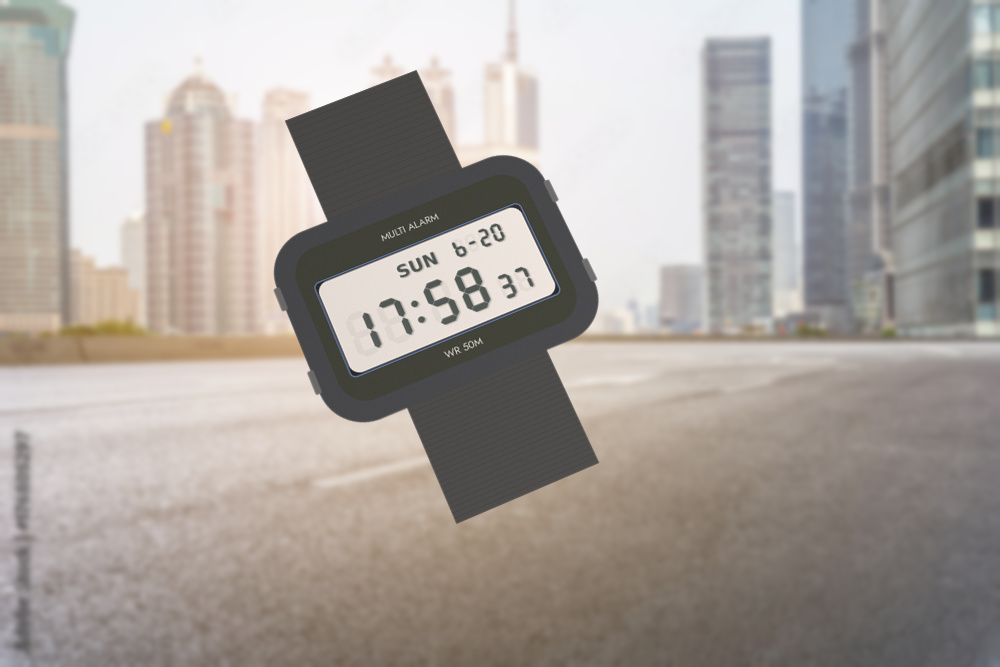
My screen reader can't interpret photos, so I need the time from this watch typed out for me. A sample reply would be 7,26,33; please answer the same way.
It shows 17,58,37
